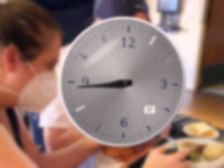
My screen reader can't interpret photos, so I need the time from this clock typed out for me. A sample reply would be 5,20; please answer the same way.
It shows 8,44
